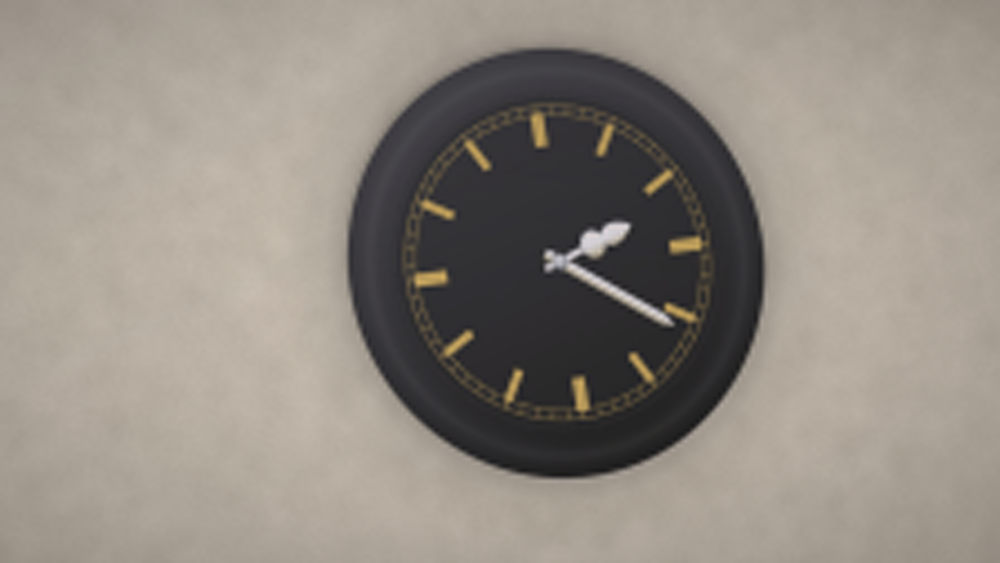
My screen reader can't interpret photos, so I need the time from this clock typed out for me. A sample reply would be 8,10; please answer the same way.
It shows 2,21
